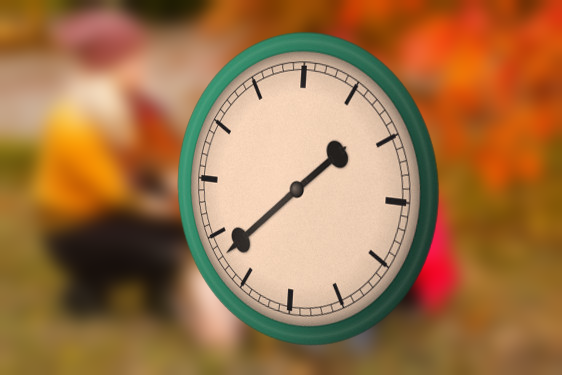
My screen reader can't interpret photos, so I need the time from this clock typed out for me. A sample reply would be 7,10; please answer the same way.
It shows 1,38
